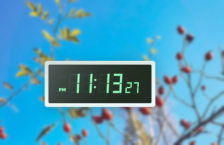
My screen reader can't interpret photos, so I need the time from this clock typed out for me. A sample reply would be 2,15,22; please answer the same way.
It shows 11,13,27
